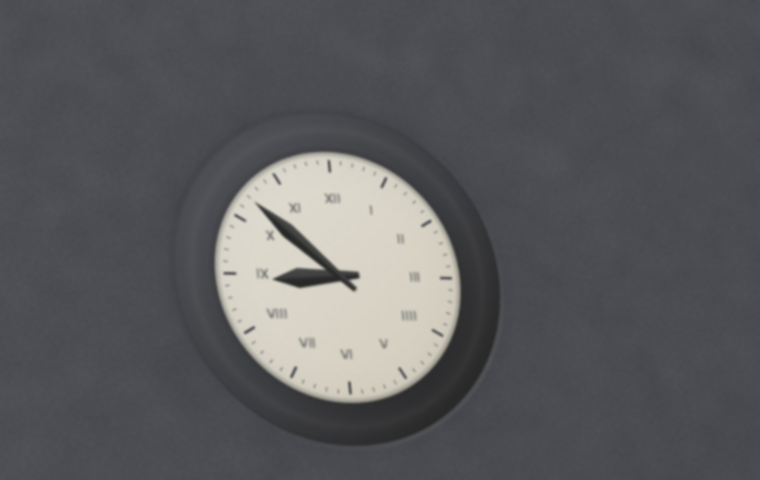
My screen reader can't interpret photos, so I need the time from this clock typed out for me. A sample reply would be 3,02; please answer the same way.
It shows 8,52
